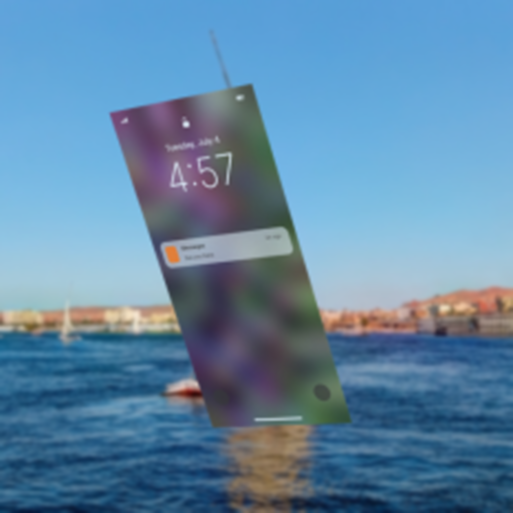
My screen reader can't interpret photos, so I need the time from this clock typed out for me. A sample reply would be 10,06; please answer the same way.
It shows 4,57
